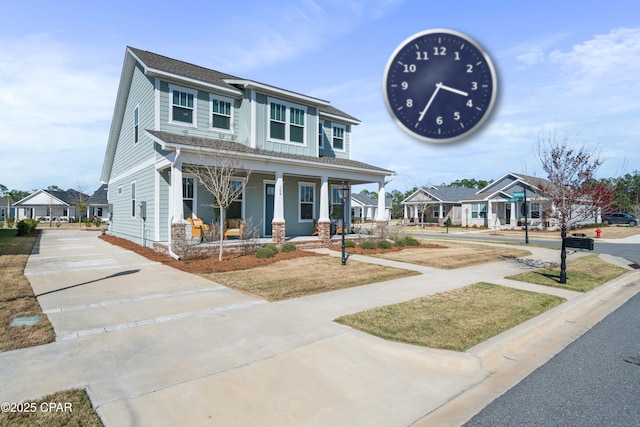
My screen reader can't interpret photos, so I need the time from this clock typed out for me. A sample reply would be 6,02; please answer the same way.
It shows 3,35
